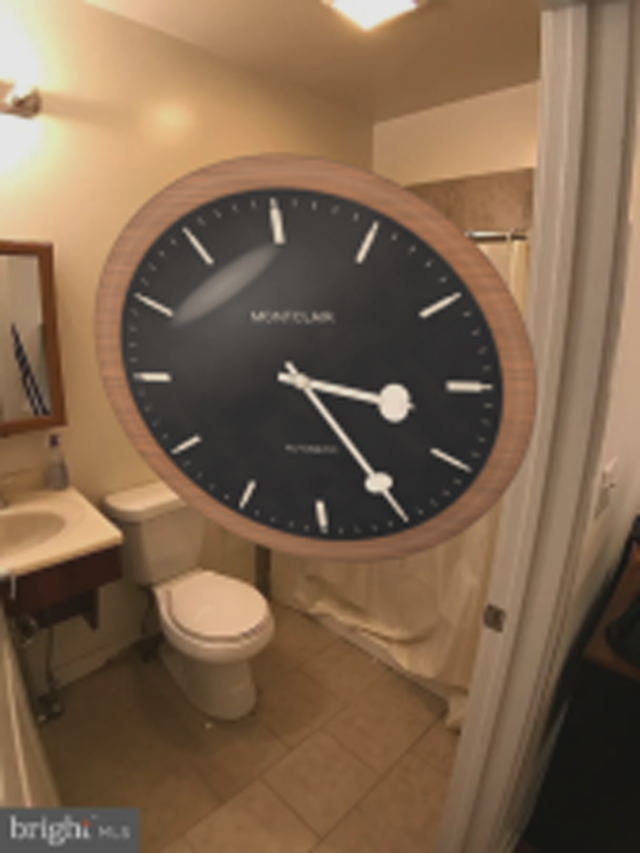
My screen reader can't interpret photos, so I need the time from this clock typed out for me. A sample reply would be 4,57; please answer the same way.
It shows 3,25
